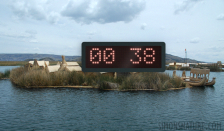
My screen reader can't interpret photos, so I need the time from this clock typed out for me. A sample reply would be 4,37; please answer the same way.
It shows 0,38
